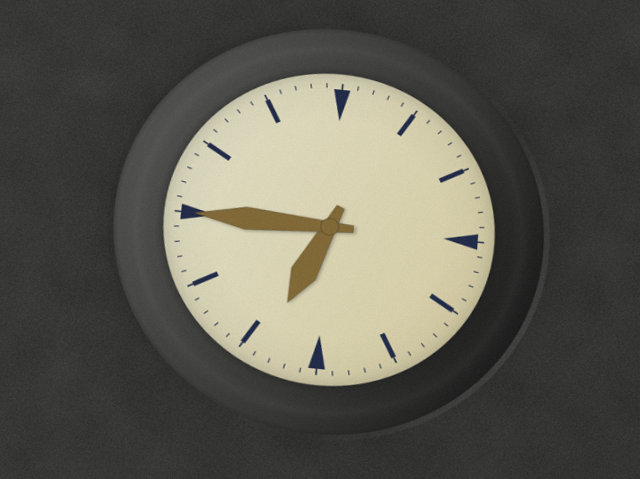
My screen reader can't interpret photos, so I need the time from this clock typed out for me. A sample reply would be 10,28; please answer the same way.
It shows 6,45
